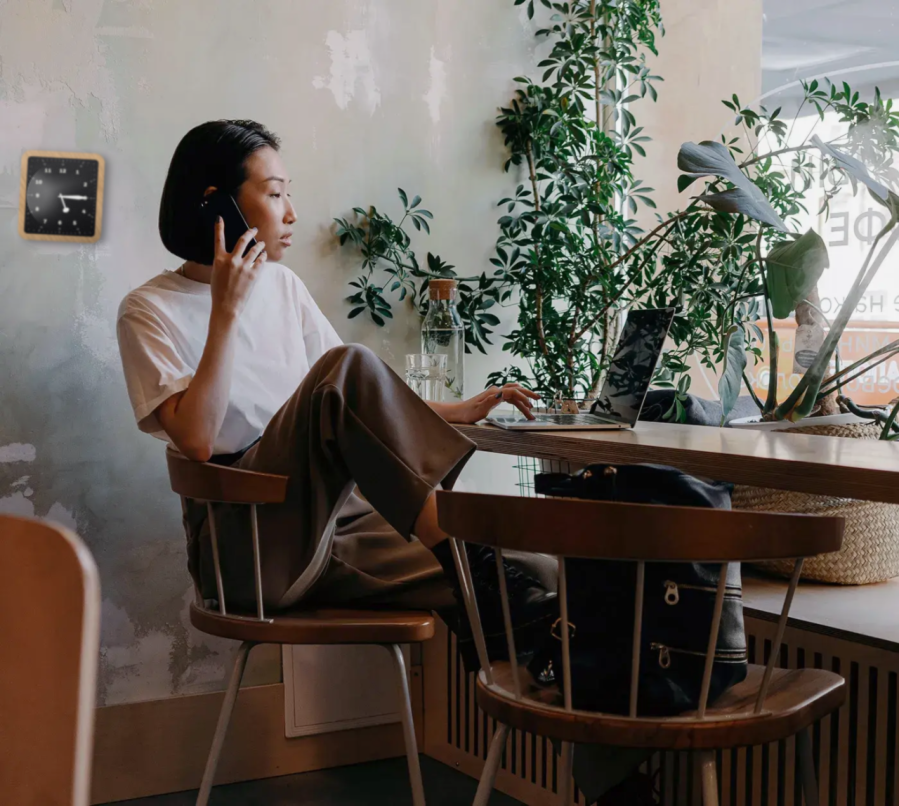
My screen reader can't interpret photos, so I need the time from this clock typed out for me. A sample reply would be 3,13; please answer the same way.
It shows 5,15
